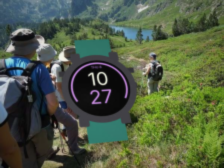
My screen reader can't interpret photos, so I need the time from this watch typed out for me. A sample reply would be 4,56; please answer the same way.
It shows 10,27
